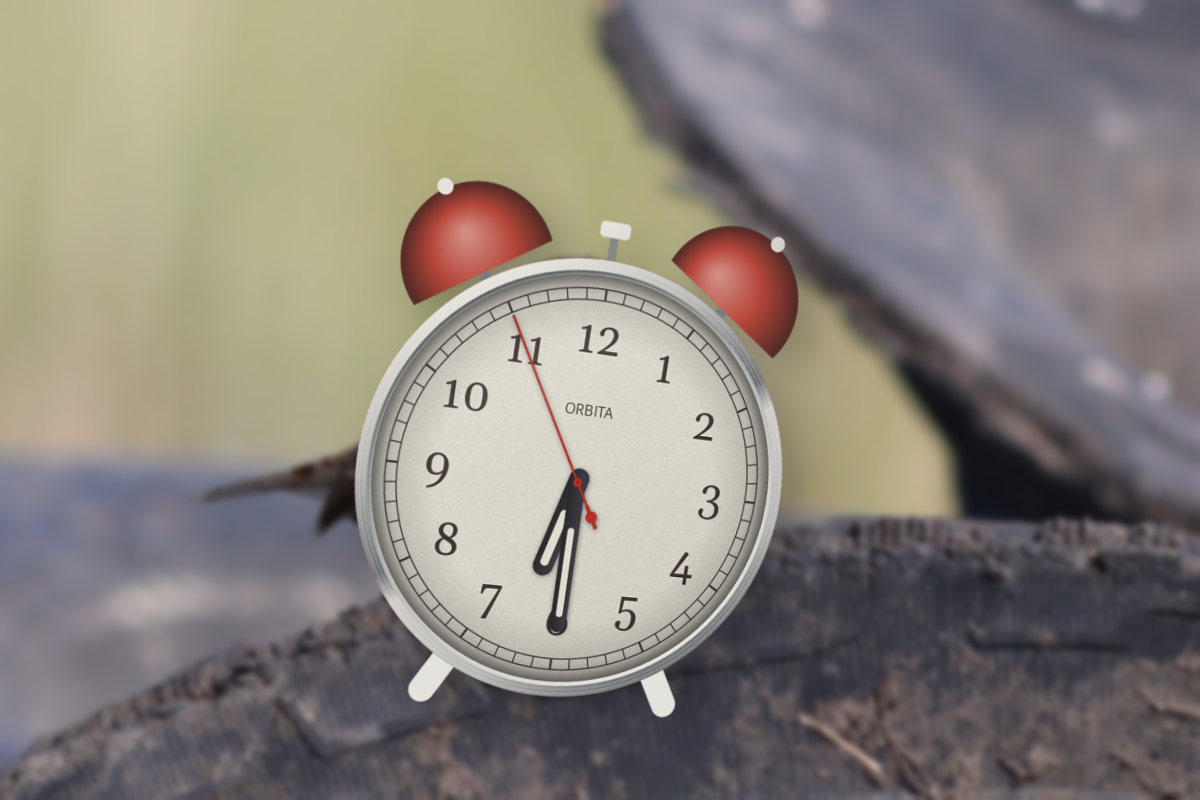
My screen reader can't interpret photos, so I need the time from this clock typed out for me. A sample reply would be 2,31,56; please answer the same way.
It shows 6,29,55
